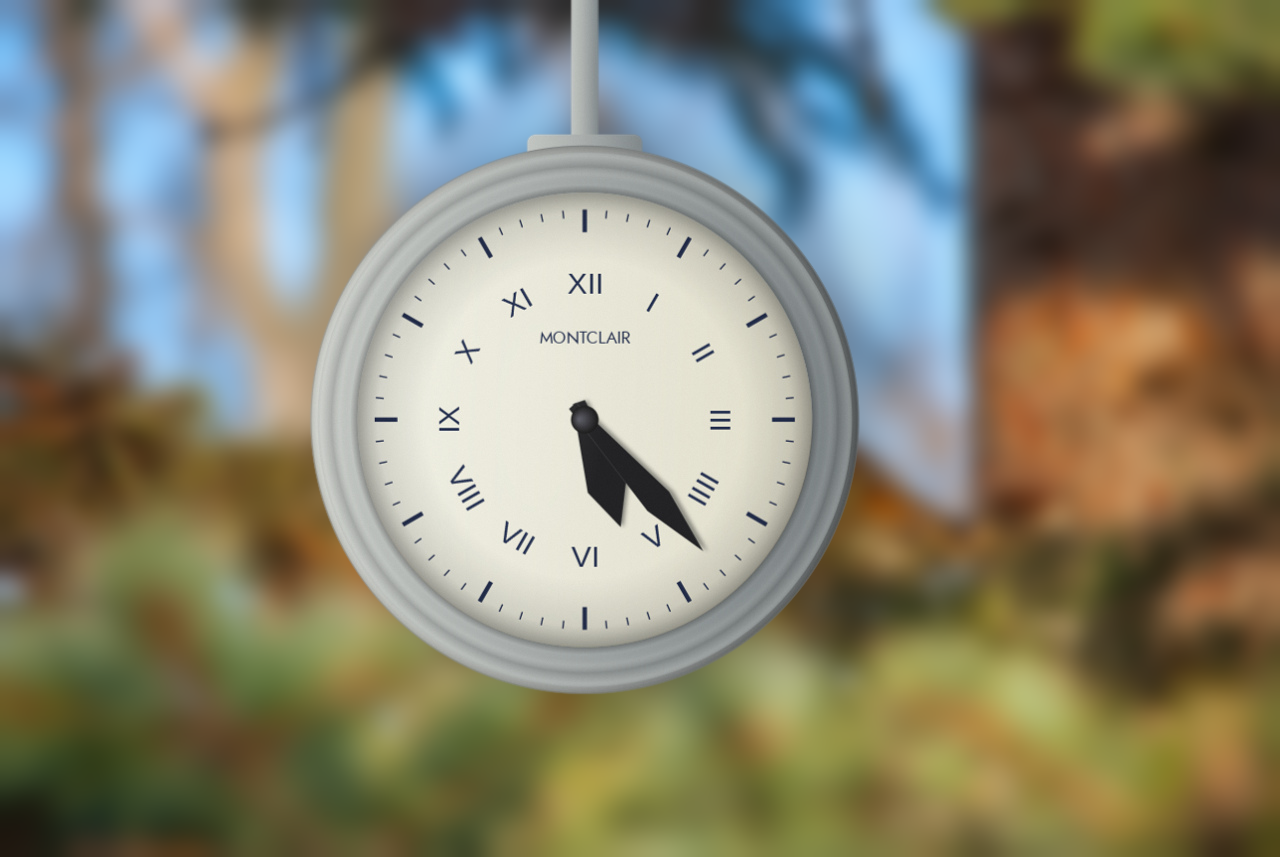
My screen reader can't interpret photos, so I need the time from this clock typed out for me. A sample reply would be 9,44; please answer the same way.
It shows 5,23
